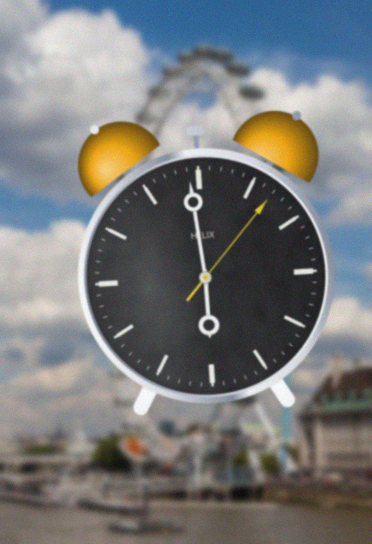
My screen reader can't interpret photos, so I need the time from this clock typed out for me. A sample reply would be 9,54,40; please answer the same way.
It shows 5,59,07
